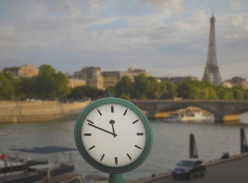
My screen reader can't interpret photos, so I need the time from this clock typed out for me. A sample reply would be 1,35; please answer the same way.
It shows 11,49
